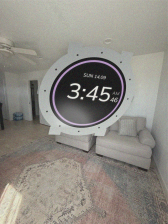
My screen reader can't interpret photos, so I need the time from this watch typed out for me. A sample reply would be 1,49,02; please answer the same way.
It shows 3,45,46
